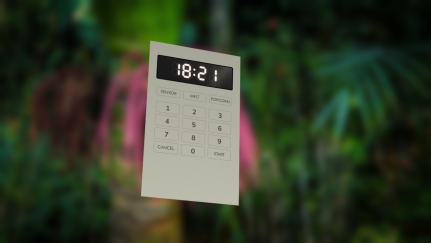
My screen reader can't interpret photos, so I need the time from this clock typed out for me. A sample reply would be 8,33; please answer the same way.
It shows 18,21
